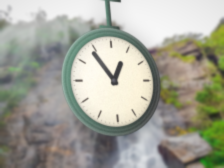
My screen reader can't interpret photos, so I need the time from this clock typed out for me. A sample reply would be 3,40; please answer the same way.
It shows 12,54
